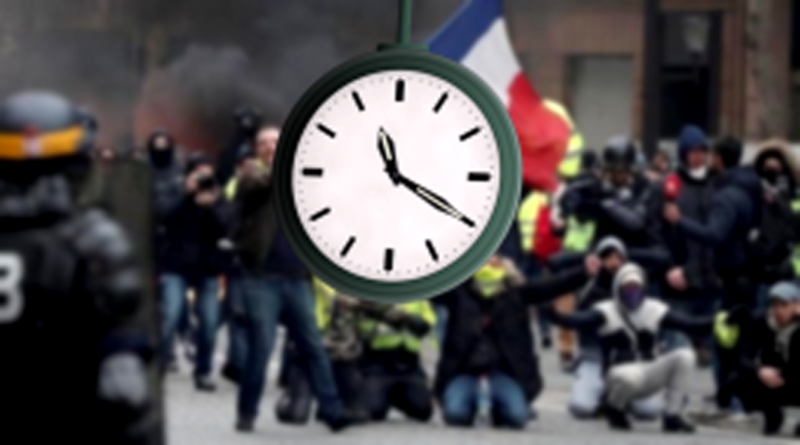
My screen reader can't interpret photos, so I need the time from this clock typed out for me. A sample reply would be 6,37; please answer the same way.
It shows 11,20
